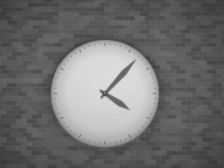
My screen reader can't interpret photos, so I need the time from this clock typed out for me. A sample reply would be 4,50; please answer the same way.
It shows 4,07
